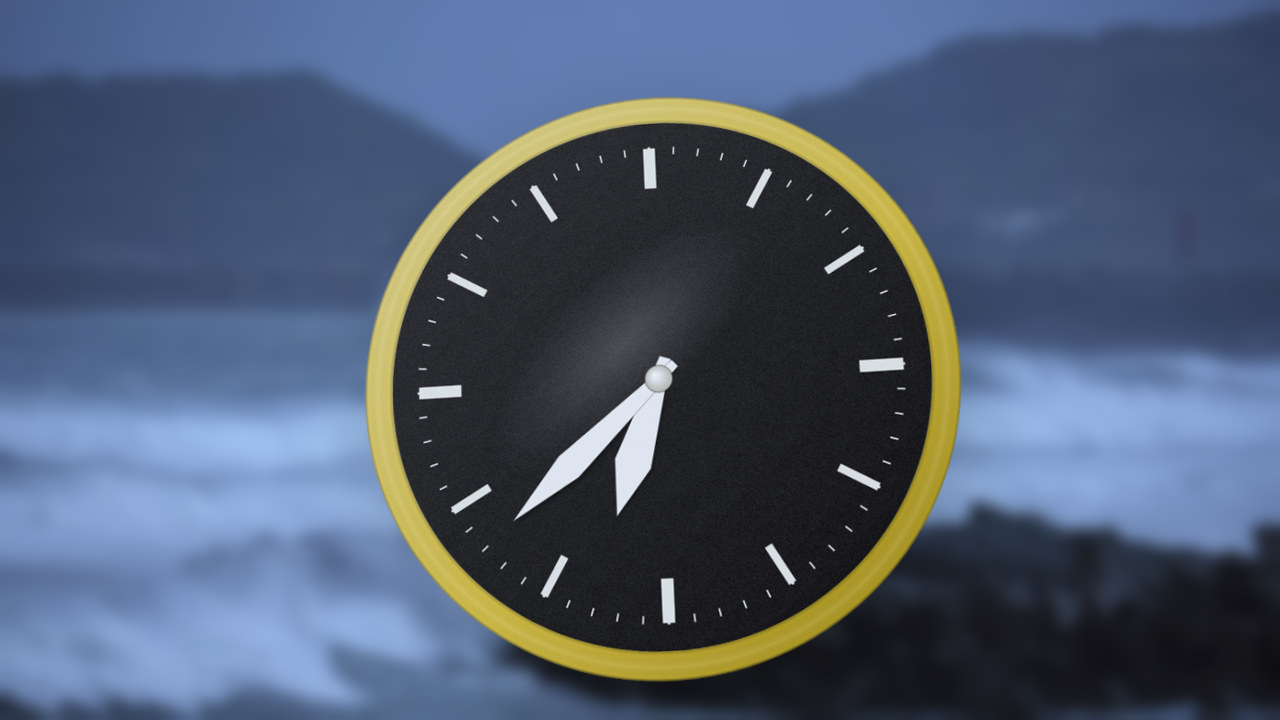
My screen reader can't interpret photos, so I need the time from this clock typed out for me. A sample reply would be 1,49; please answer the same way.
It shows 6,38
